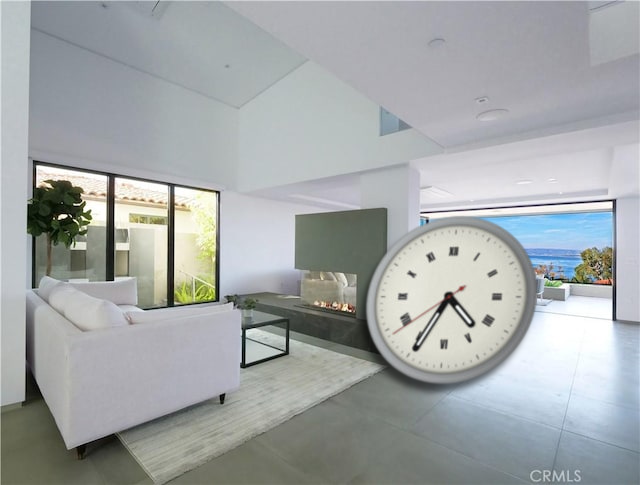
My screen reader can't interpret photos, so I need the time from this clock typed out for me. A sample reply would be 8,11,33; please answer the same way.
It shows 4,34,39
